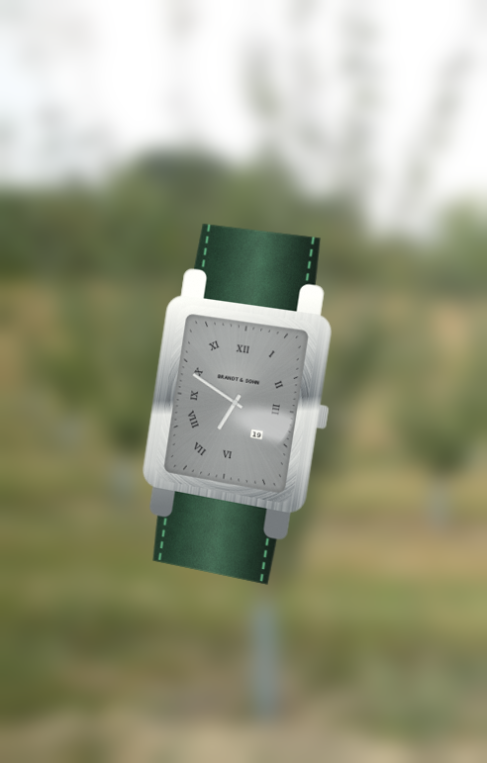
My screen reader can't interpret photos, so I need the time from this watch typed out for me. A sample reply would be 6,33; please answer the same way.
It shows 6,49
